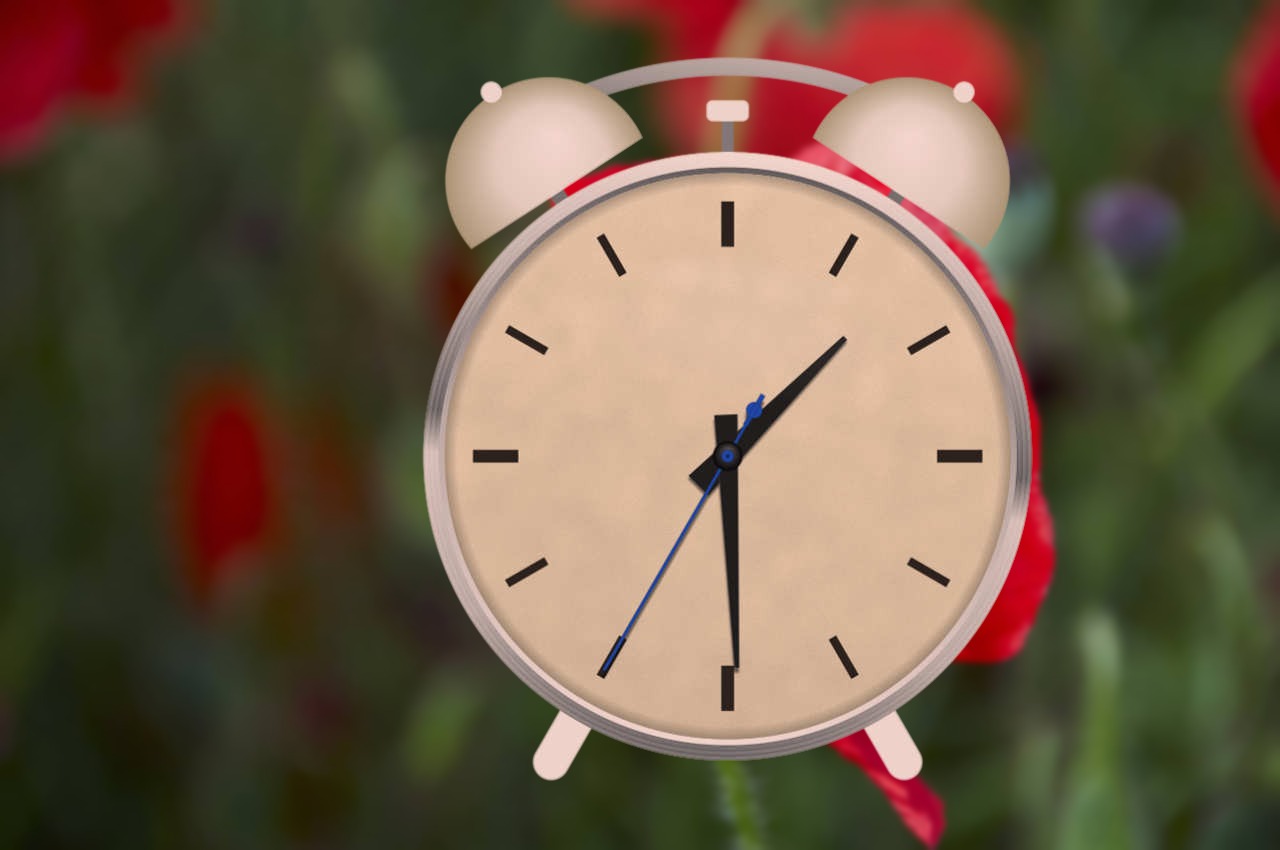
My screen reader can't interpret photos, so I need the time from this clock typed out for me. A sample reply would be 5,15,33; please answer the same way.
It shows 1,29,35
